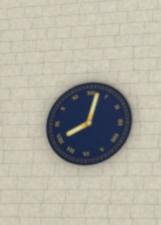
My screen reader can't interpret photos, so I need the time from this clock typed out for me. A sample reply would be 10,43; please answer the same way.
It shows 8,02
